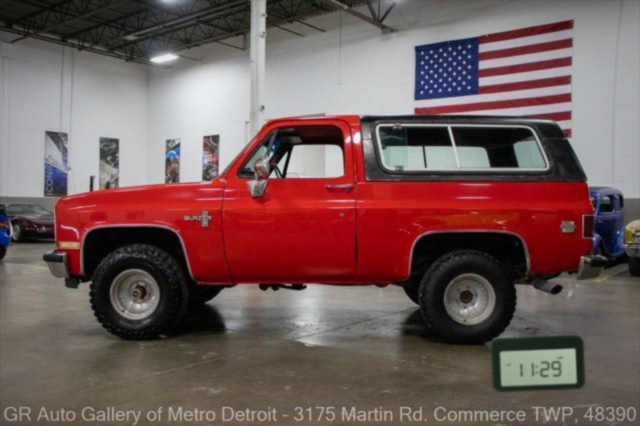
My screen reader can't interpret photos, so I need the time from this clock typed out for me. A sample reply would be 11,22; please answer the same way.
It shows 11,29
